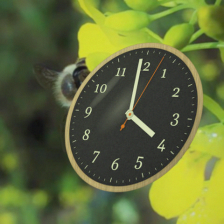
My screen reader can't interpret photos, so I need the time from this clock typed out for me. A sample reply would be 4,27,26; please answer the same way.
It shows 3,59,03
